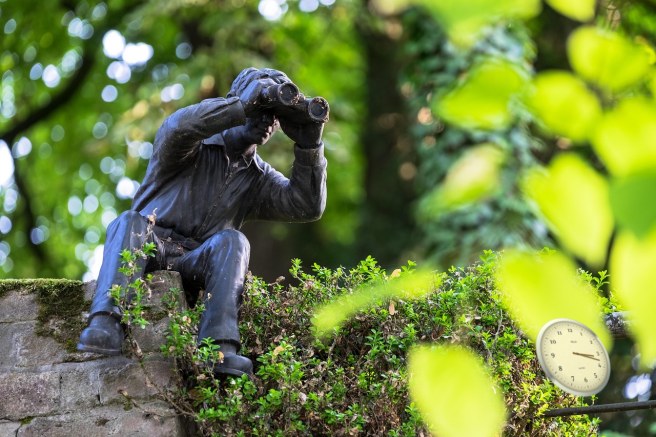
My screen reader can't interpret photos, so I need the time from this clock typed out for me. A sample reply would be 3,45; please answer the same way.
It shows 3,18
